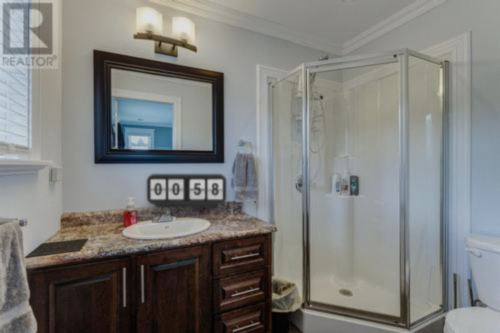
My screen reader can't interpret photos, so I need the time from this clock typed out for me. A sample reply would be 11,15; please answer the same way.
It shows 0,58
